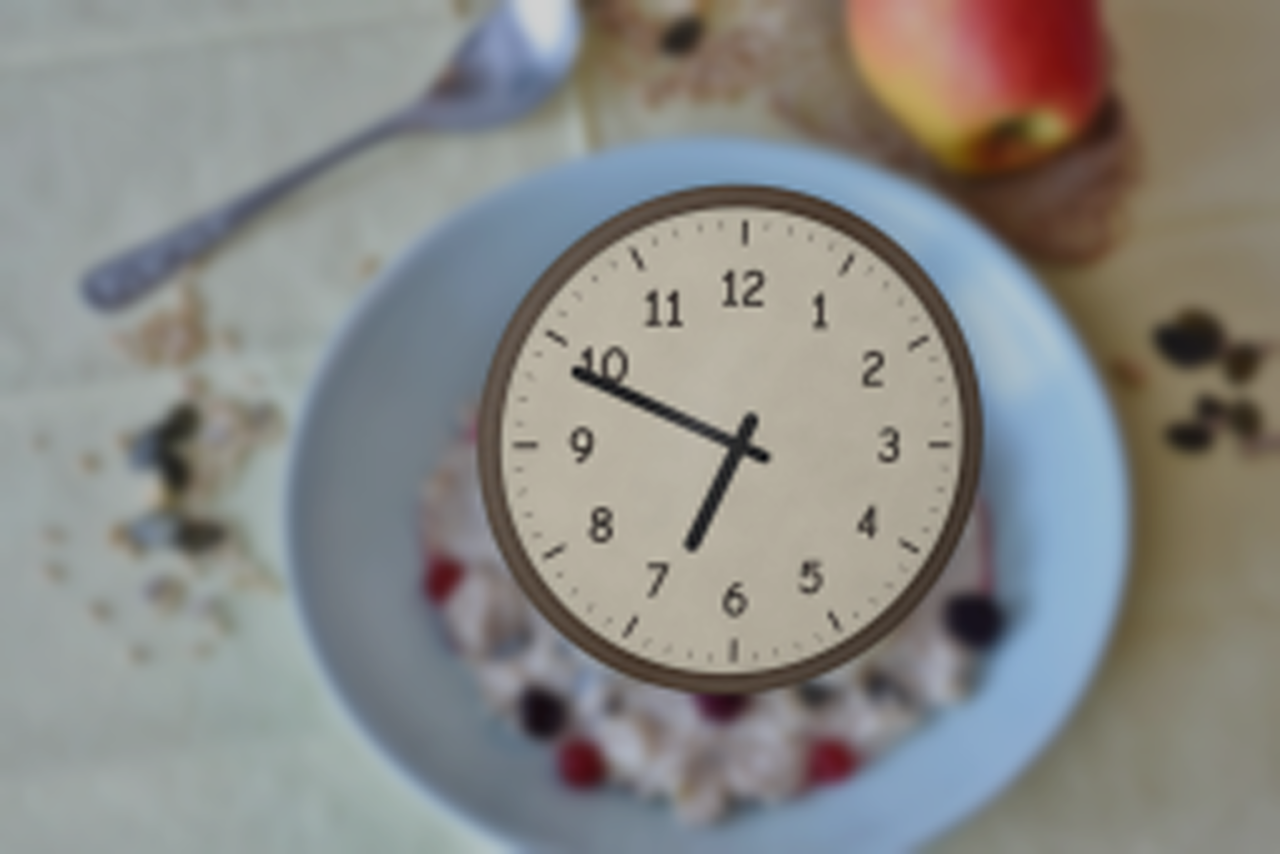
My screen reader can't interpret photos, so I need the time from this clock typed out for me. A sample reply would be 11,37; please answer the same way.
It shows 6,49
